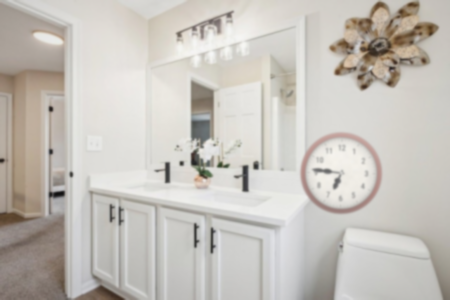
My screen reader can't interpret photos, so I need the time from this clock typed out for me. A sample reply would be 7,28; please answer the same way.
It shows 6,46
